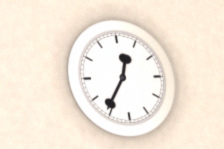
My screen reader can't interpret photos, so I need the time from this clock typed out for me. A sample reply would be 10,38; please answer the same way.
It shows 12,36
